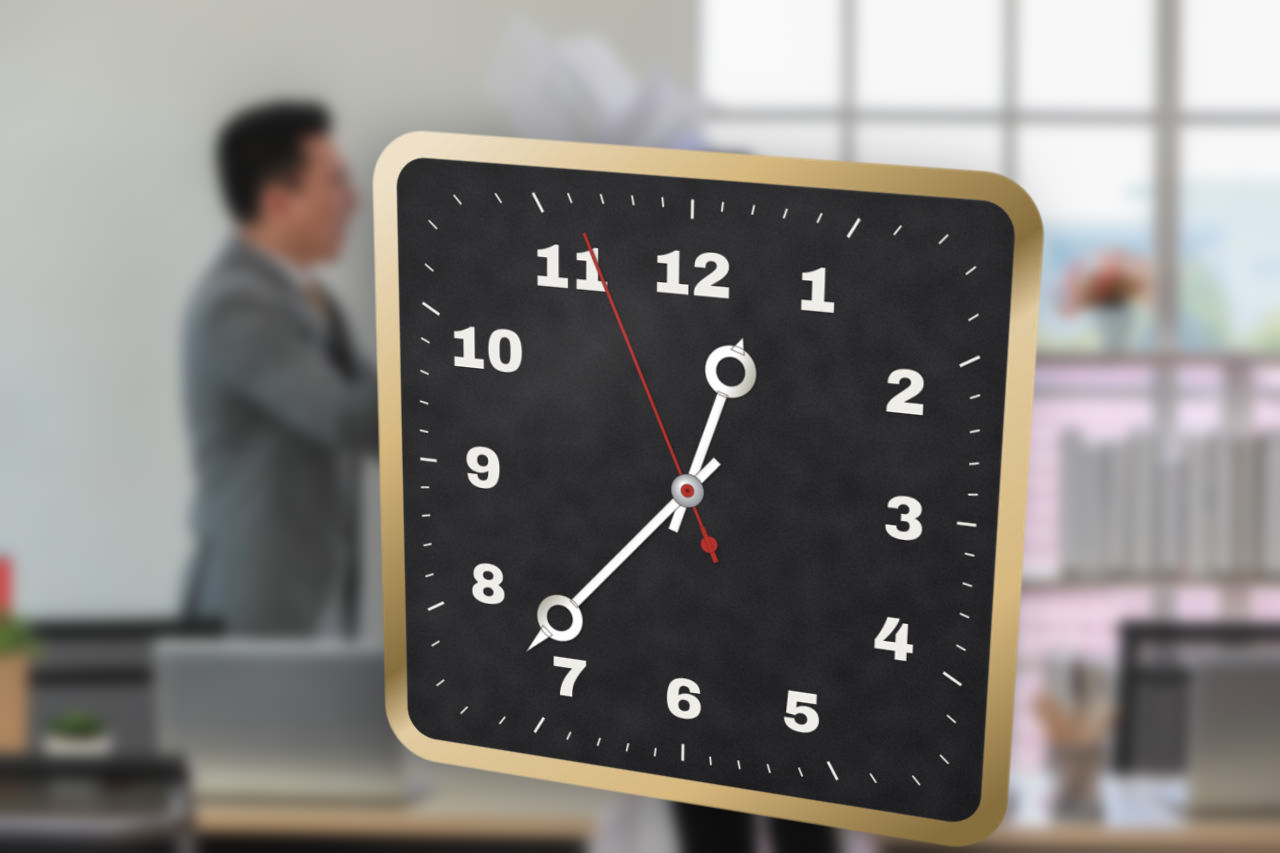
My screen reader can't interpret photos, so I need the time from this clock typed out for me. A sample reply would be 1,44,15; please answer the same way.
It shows 12,36,56
